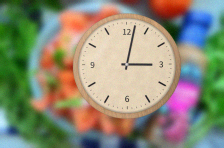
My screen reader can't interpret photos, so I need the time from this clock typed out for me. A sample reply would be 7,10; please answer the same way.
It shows 3,02
